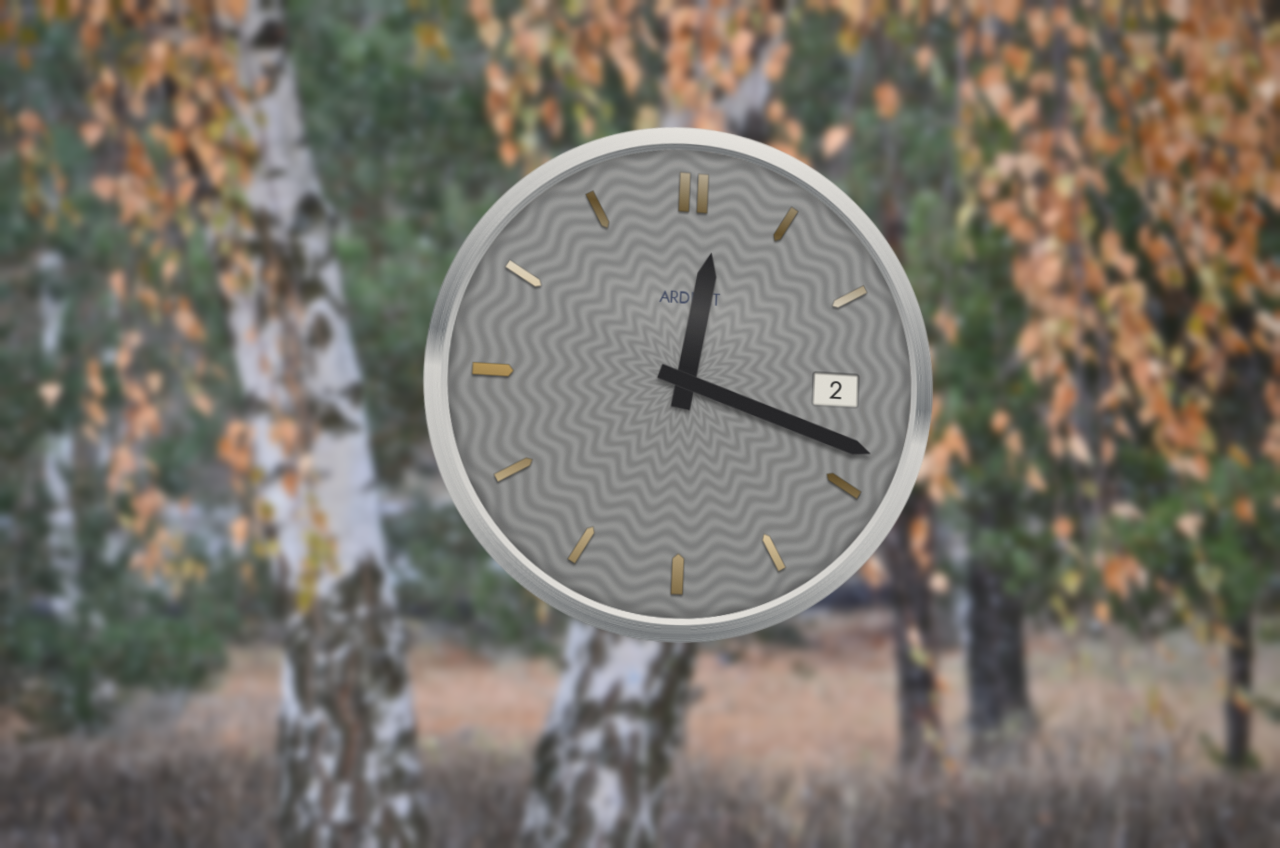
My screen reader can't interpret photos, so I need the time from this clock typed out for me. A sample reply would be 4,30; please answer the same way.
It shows 12,18
